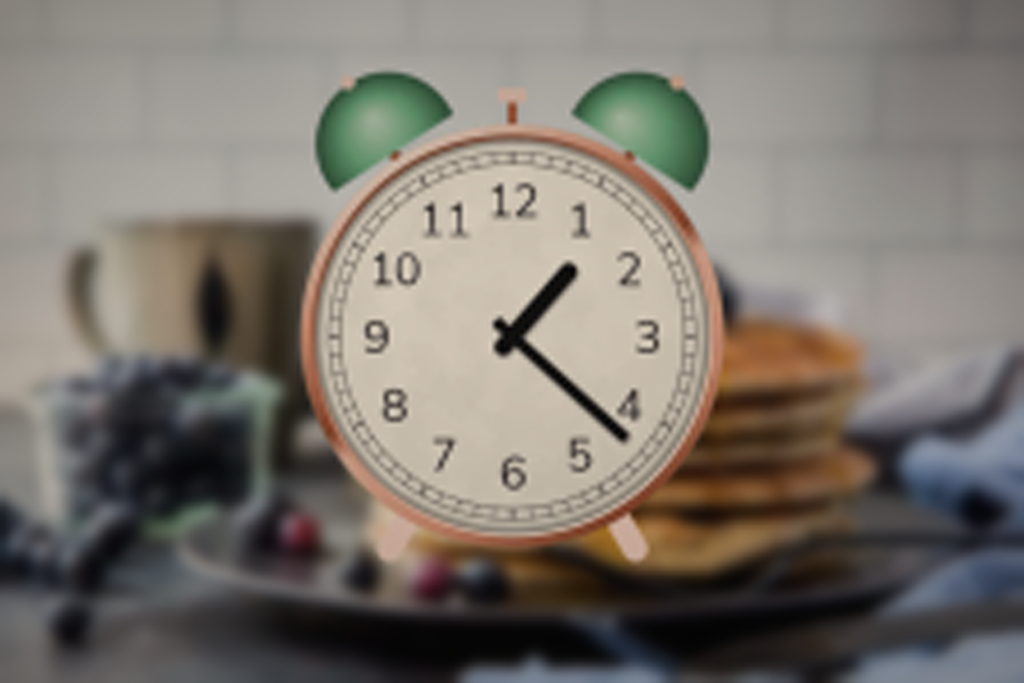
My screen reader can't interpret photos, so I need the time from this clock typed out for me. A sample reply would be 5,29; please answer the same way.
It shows 1,22
